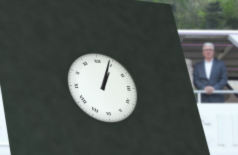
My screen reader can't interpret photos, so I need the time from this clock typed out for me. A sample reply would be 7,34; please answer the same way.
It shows 1,04
